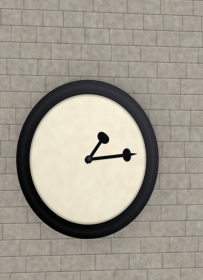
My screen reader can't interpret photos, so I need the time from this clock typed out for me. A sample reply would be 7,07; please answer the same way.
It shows 1,14
